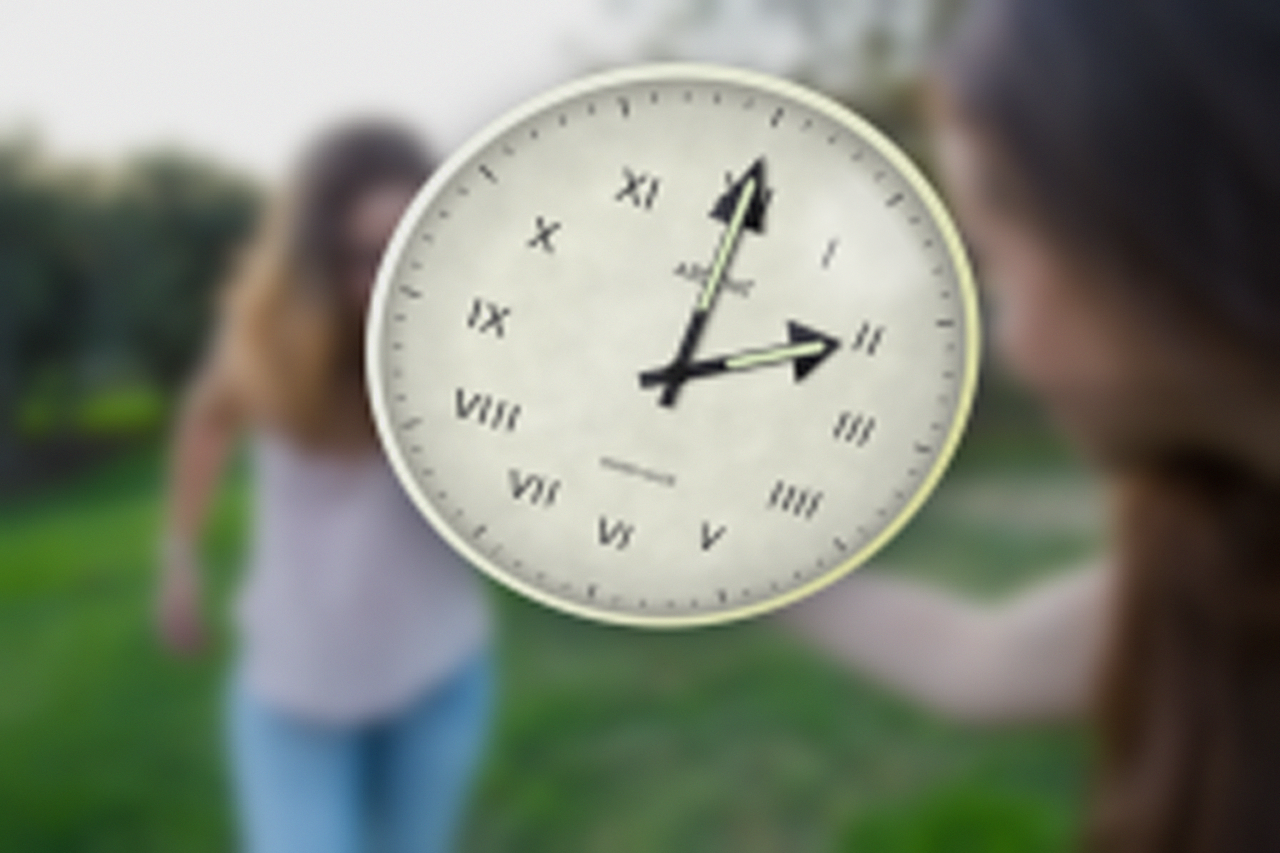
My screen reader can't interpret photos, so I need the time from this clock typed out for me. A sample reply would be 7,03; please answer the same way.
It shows 2,00
